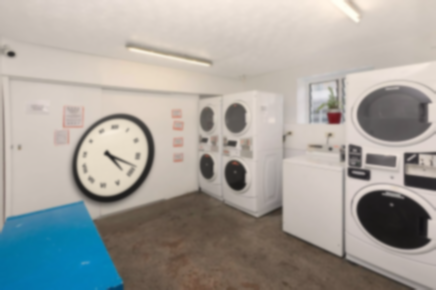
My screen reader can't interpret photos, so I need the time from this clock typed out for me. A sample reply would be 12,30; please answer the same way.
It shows 4,18
